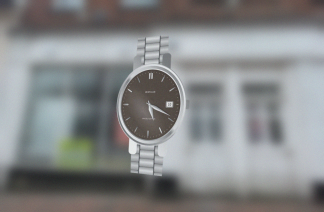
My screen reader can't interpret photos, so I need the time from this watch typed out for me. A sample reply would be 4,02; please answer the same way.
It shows 5,19
